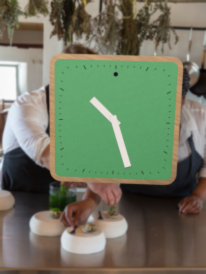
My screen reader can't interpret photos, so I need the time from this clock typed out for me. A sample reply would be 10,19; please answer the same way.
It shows 10,27
